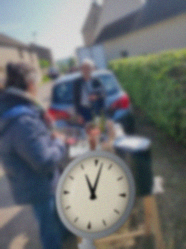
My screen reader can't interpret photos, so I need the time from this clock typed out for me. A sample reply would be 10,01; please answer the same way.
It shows 11,02
